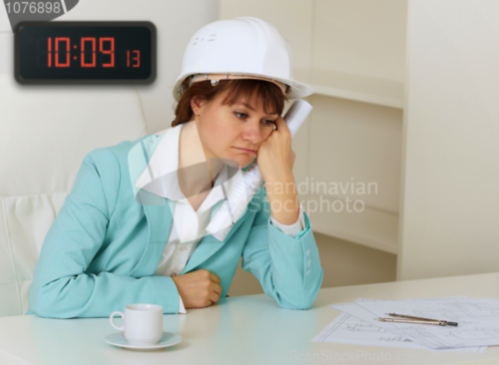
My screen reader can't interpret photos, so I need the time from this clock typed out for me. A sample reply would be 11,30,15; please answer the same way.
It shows 10,09,13
